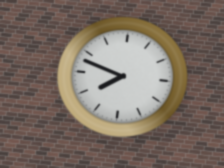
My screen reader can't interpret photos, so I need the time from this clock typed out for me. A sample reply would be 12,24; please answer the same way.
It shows 7,48
